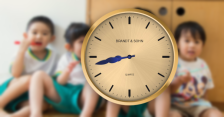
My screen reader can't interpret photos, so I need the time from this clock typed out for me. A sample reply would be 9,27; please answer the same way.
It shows 8,43
